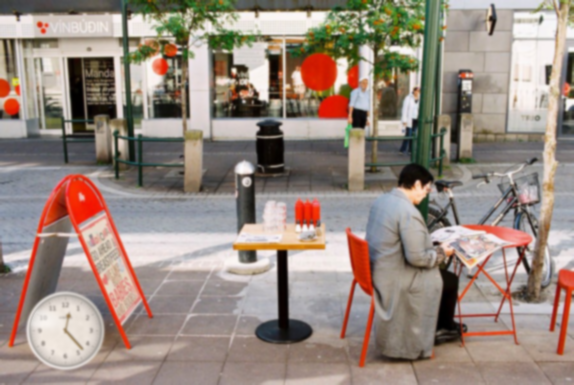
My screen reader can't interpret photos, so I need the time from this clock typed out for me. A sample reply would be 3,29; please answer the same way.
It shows 12,23
